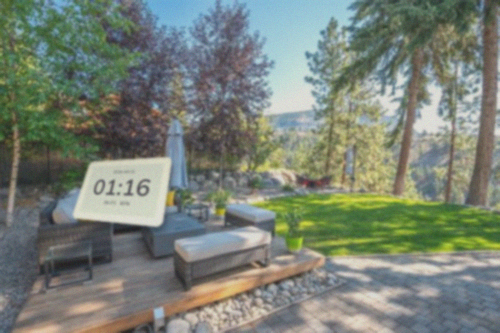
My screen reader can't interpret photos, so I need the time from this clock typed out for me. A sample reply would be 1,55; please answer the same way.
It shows 1,16
